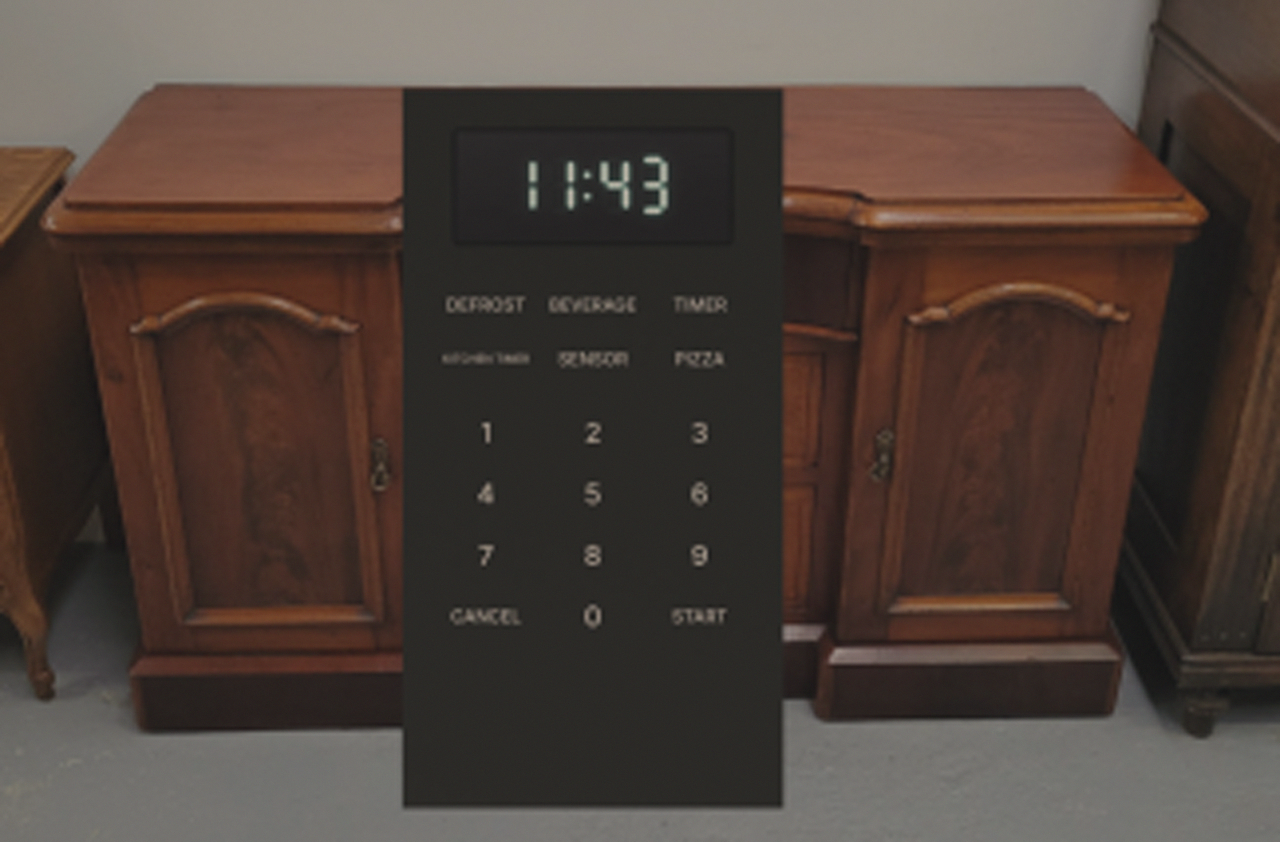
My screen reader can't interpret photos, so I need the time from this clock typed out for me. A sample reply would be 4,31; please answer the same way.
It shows 11,43
